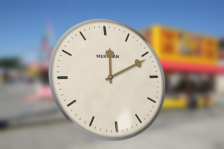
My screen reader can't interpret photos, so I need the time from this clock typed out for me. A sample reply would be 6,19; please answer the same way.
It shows 12,11
